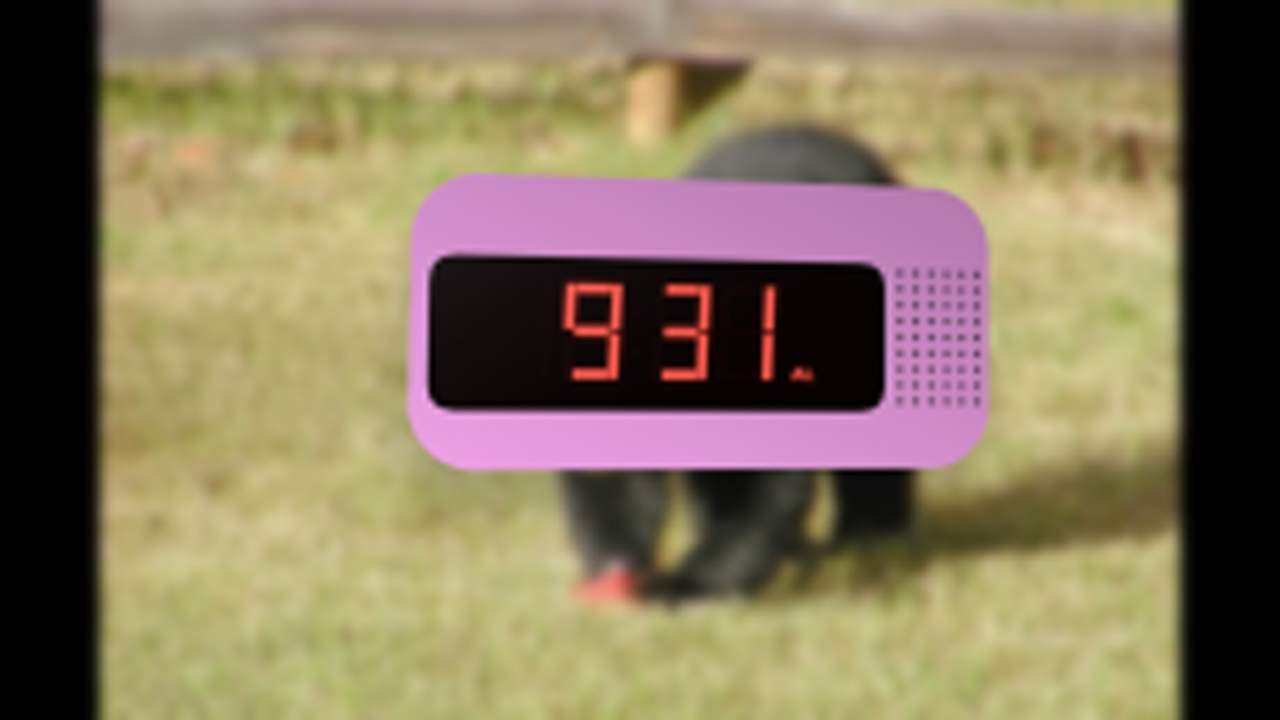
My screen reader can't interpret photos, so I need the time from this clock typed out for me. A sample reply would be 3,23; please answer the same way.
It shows 9,31
